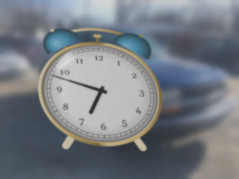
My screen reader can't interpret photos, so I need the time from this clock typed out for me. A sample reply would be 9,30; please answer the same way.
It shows 6,48
